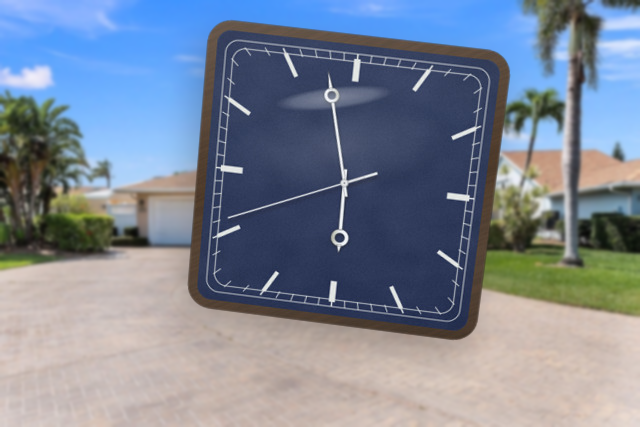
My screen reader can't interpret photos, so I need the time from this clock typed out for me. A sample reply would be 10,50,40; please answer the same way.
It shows 5,57,41
